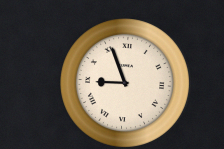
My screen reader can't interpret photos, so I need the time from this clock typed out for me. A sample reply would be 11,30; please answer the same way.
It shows 8,56
